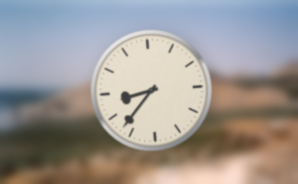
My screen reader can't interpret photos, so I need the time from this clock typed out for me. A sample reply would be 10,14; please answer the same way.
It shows 8,37
